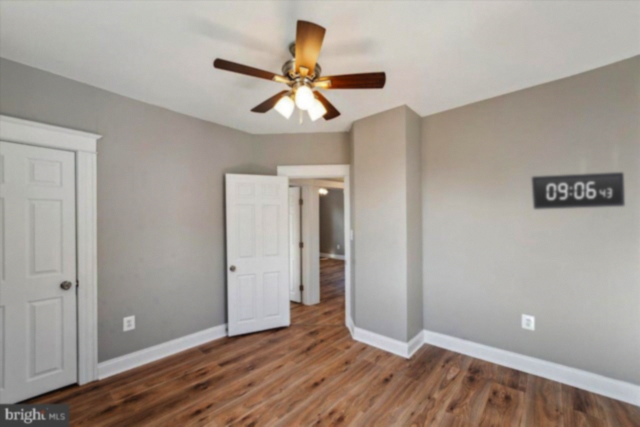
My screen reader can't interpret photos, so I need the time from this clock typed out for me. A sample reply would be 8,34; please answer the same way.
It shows 9,06
